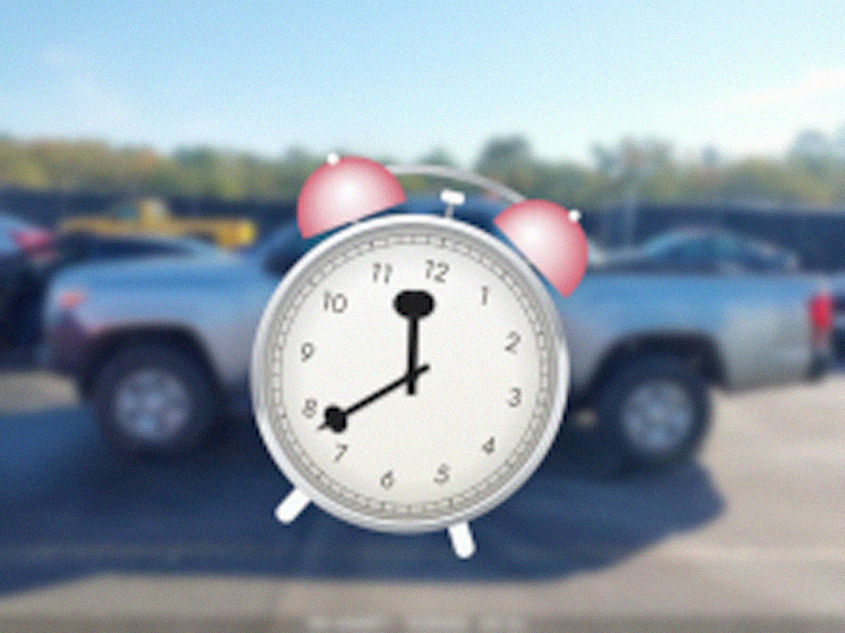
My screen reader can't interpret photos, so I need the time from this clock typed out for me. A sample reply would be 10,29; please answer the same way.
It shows 11,38
